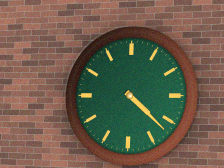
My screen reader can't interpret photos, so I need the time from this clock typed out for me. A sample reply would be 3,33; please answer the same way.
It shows 4,22
